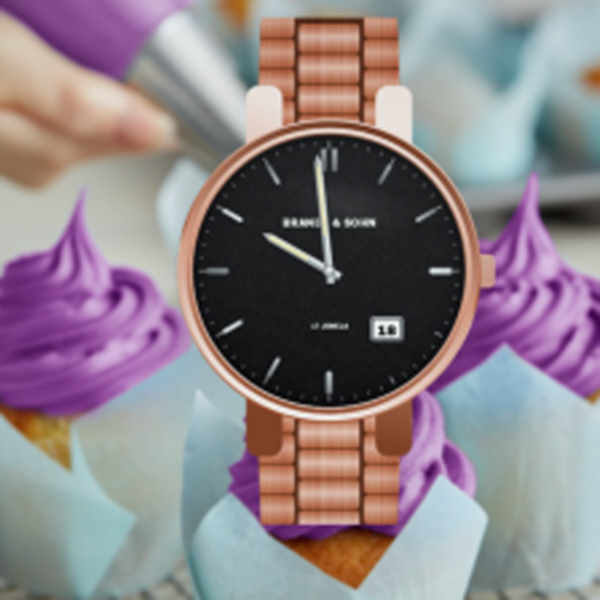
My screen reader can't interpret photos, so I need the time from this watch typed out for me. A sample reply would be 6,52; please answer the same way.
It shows 9,59
